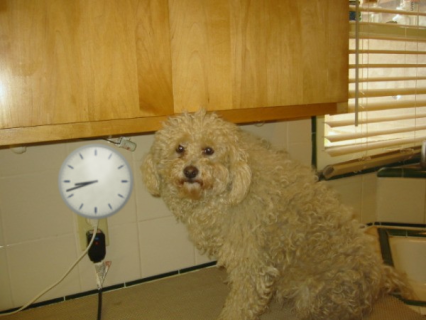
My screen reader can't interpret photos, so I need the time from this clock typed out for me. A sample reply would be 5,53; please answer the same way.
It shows 8,42
